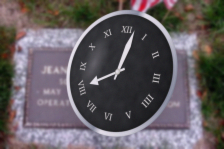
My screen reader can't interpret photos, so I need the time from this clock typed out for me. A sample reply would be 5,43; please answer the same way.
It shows 8,02
